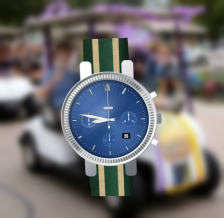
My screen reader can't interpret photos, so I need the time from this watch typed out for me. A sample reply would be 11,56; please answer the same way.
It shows 8,47
